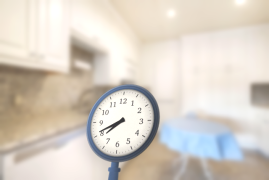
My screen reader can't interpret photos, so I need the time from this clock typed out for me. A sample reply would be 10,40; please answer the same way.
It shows 7,41
